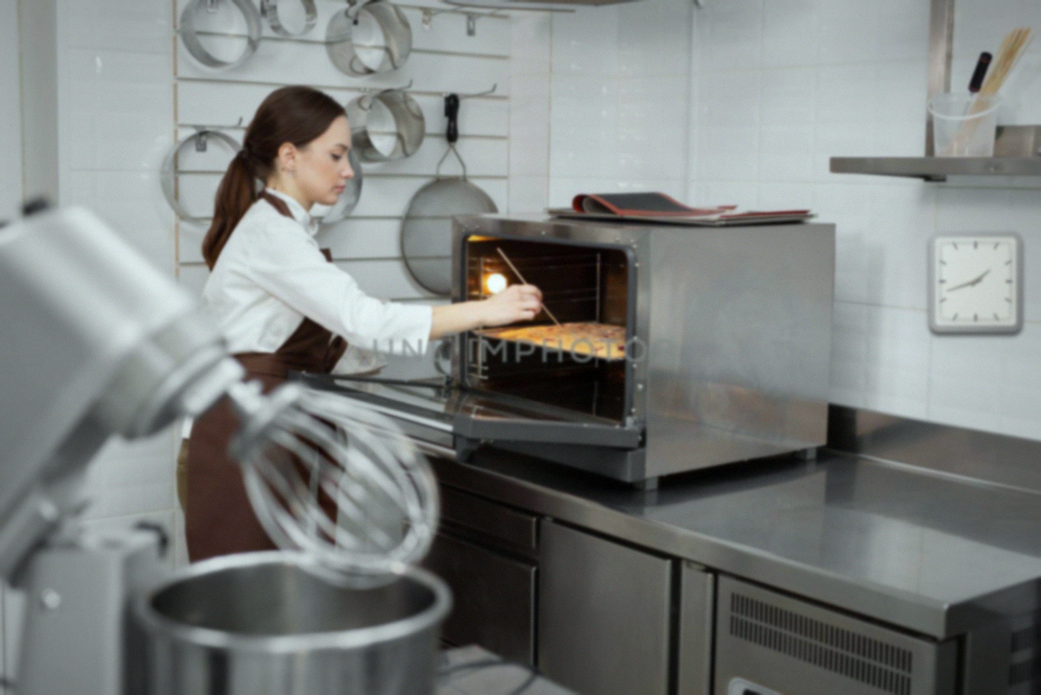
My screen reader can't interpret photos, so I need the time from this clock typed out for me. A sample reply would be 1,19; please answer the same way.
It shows 1,42
